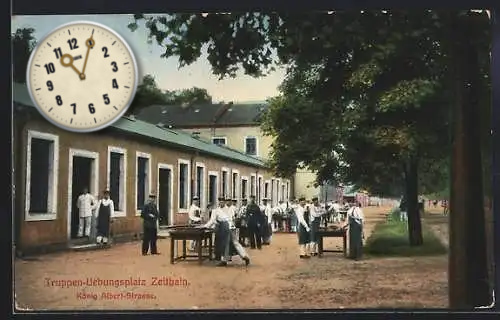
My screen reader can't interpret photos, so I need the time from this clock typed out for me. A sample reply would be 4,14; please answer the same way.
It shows 11,05
